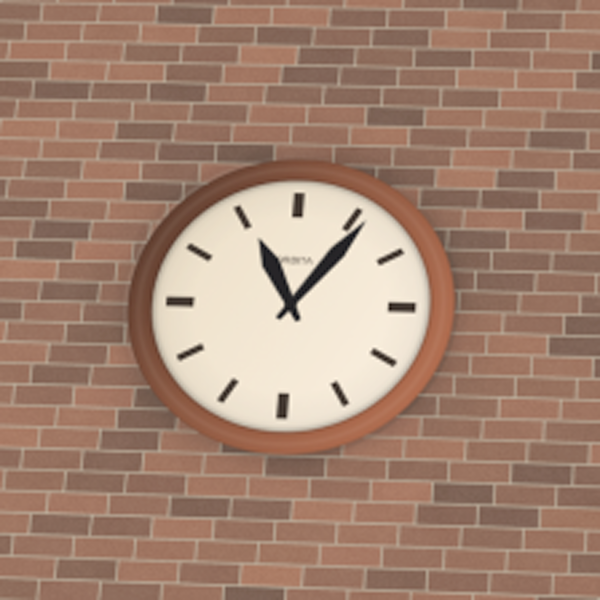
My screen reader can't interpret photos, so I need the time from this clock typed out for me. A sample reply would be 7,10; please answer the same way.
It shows 11,06
